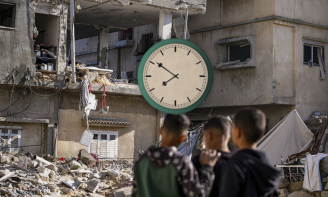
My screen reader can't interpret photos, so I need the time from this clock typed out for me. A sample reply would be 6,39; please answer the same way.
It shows 7,51
